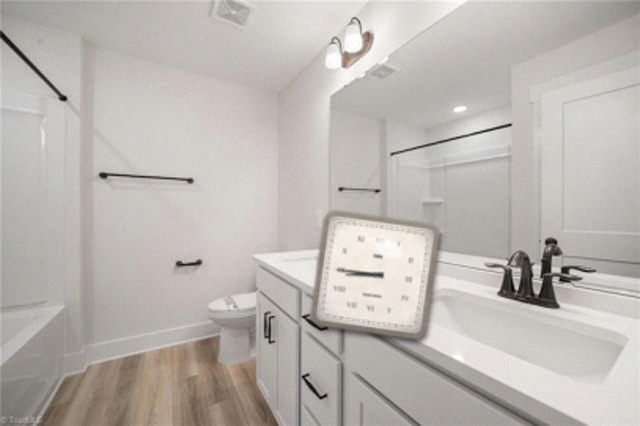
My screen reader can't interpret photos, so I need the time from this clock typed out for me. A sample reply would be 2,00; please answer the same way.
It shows 8,45
